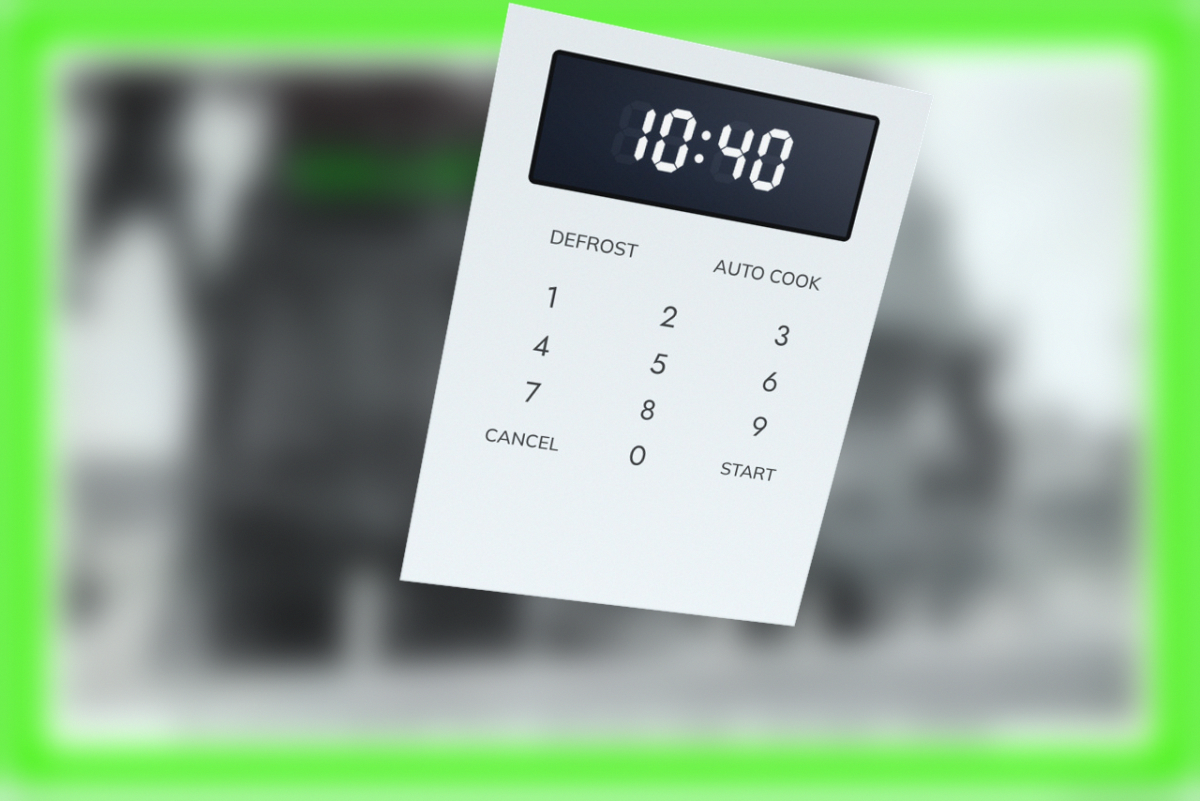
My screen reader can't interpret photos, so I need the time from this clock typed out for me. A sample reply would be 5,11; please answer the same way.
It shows 10,40
